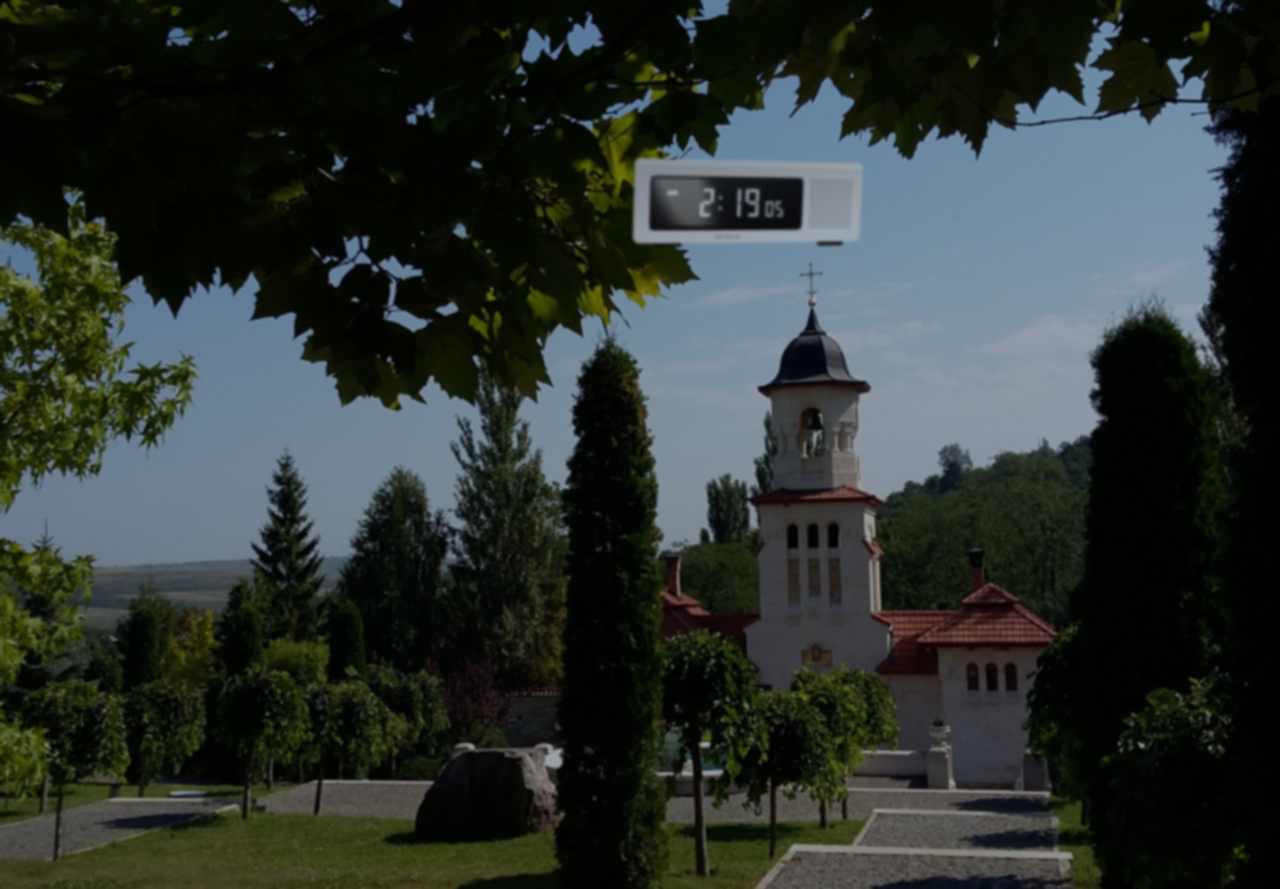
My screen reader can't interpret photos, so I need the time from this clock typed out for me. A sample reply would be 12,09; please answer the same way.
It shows 2,19
